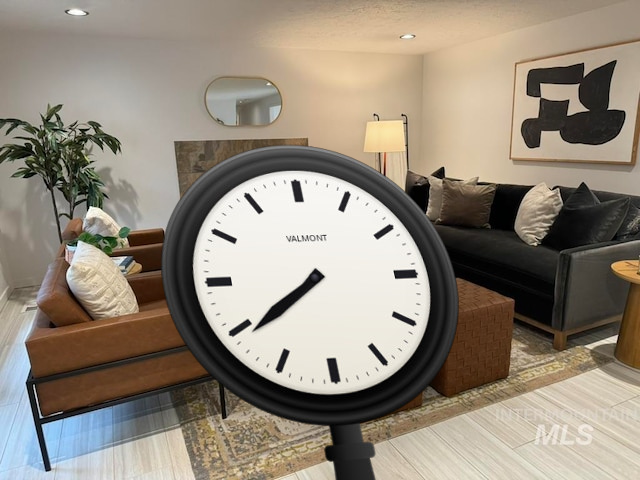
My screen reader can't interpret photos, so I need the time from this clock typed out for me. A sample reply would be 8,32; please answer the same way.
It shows 7,39
